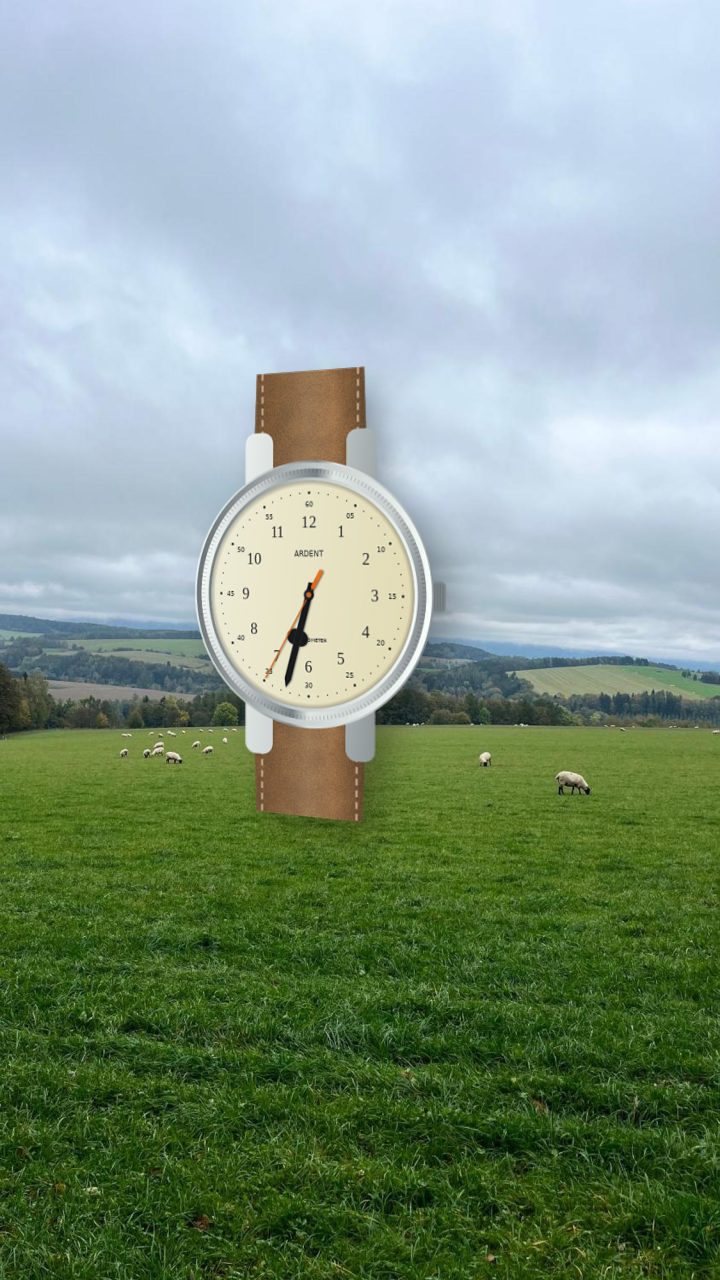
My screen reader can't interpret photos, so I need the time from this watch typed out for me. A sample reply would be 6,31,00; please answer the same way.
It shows 6,32,35
